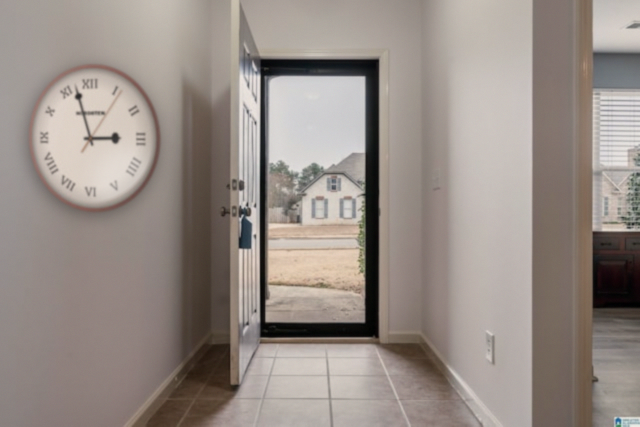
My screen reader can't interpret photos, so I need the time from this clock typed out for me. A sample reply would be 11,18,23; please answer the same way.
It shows 2,57,06
